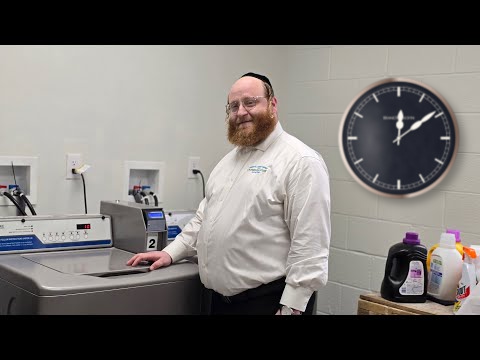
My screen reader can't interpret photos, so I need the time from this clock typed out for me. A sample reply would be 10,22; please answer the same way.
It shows 12,09
